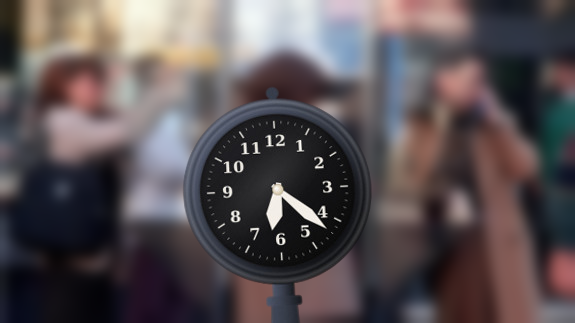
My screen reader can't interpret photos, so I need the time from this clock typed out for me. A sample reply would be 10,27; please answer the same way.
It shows 6,22
